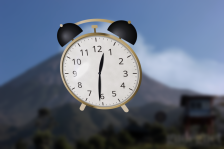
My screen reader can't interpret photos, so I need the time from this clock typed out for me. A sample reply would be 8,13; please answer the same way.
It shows 12,31
